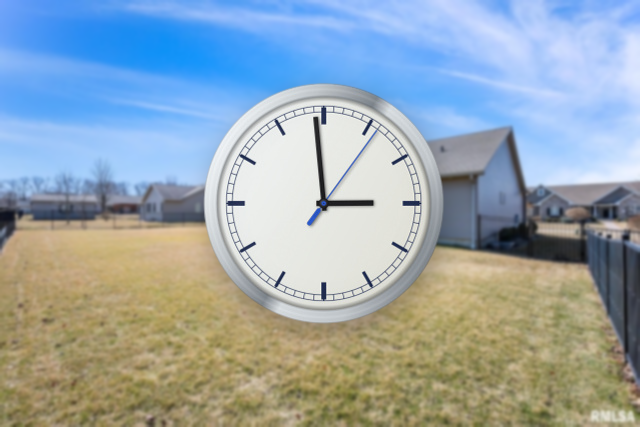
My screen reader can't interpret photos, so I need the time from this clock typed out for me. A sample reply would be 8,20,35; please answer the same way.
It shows 2,59,06
